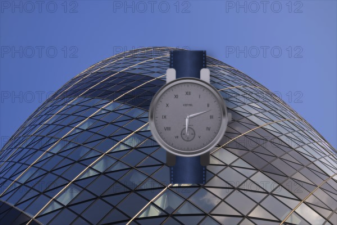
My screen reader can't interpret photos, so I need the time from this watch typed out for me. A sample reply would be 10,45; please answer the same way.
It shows 6,12
